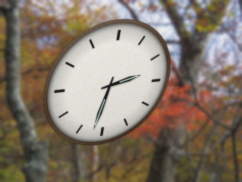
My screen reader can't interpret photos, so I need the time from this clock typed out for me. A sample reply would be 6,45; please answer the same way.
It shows 2,32
